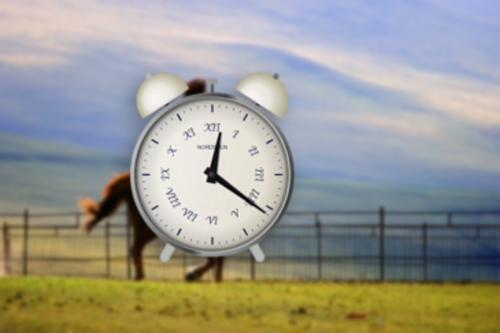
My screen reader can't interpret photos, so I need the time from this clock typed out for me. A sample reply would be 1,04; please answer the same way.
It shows 12,21
